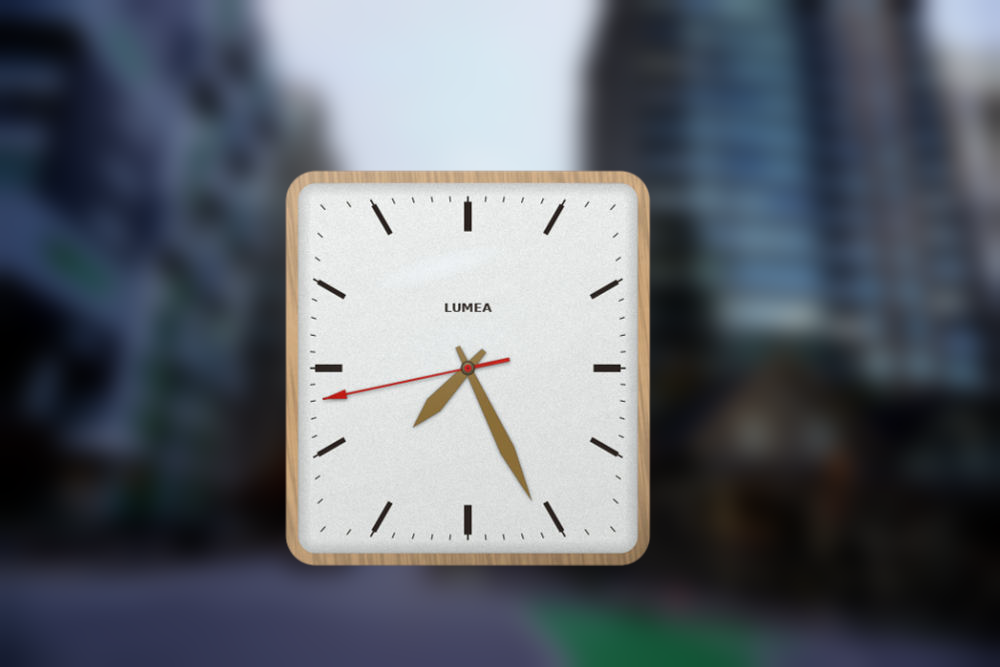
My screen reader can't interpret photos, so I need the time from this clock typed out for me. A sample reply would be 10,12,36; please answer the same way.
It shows 7,25,43
